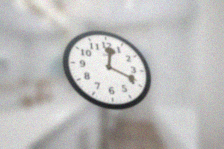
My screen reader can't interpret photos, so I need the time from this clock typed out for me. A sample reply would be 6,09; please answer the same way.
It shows 12,19
